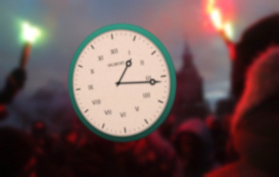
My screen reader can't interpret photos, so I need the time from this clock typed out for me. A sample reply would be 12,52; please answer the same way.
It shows 1,16
